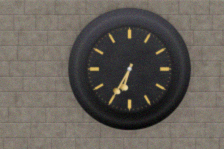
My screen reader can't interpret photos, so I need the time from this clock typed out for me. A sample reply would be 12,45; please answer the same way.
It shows 6,35
